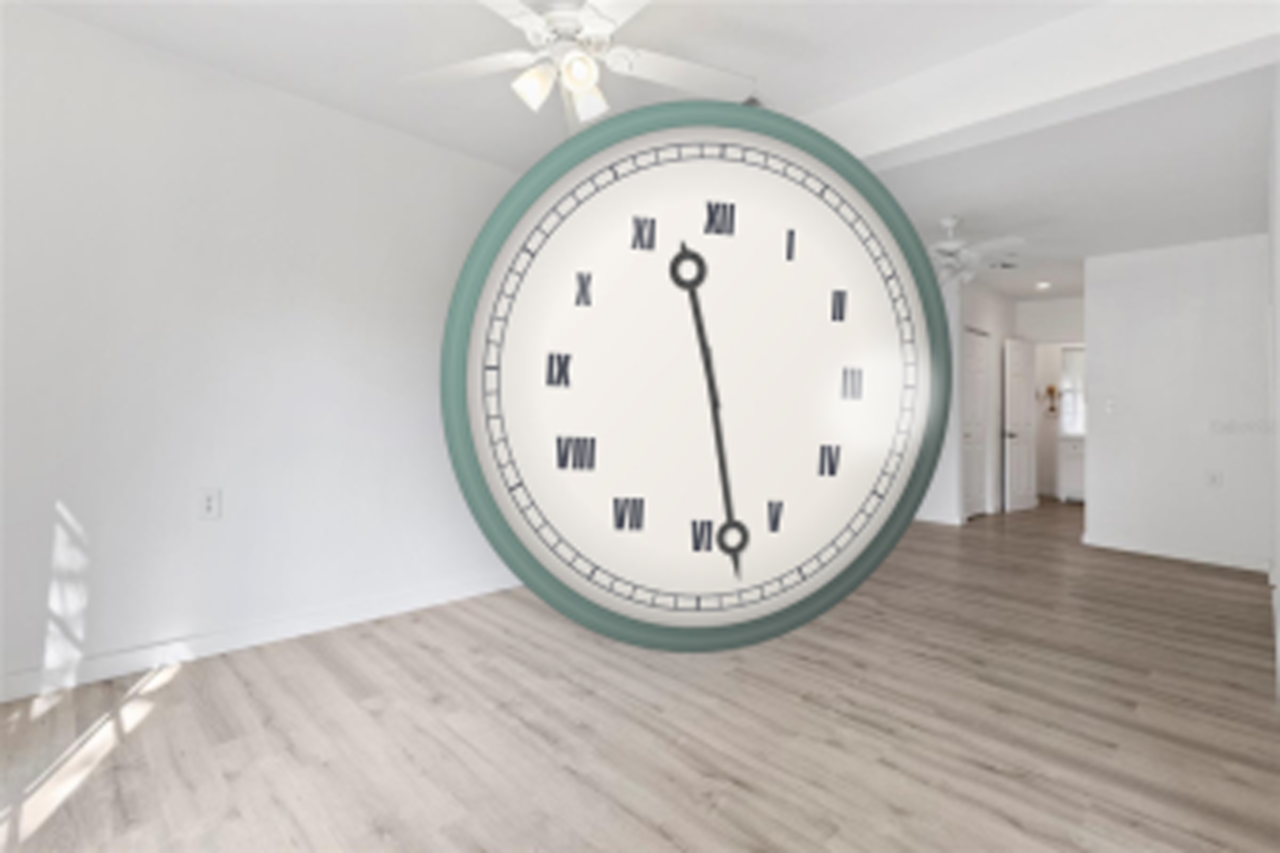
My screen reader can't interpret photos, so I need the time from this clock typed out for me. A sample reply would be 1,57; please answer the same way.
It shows 11,28
